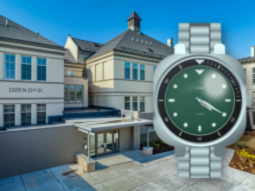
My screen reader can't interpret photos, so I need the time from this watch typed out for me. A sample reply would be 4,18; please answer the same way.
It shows 4,20
